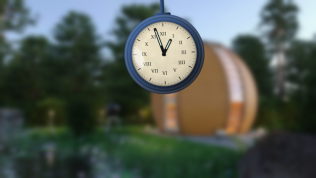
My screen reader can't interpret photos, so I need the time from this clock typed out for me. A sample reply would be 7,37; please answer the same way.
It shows 12,57
